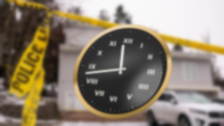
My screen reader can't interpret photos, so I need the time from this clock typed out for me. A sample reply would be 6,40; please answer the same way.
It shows 11,43
